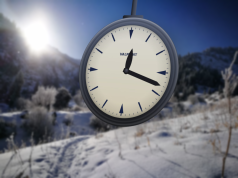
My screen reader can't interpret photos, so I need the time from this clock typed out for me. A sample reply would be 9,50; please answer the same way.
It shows 12,18
